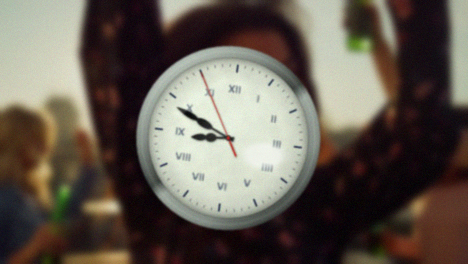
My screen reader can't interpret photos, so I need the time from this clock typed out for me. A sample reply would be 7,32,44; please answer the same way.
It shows 8,48,55
